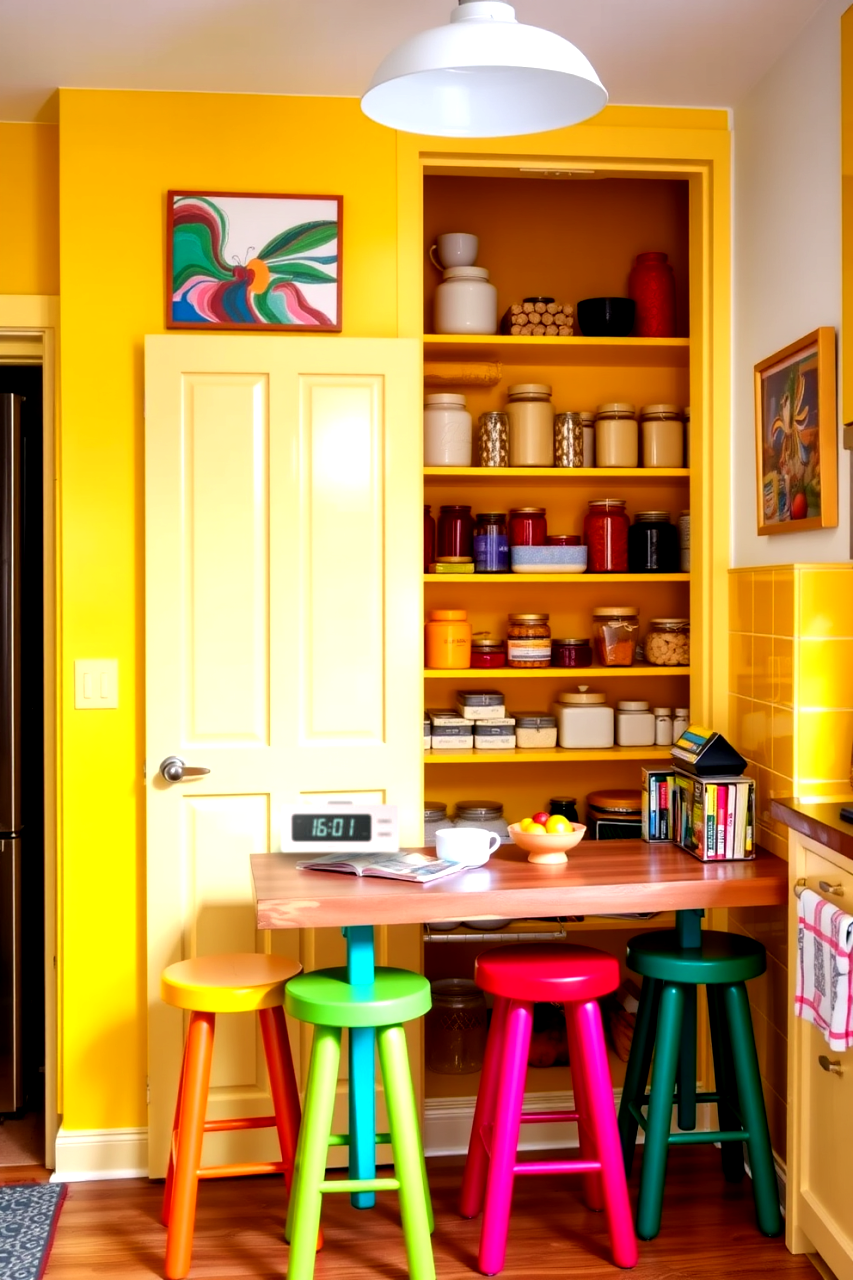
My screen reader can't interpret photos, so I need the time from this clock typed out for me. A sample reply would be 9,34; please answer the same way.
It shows 16,01
